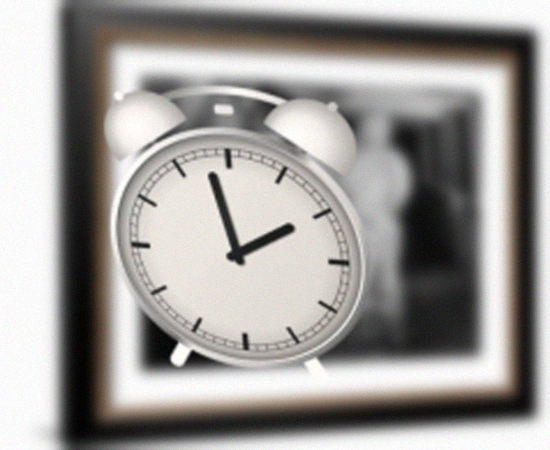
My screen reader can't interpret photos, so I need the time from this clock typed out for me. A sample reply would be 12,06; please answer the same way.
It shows 1,58
